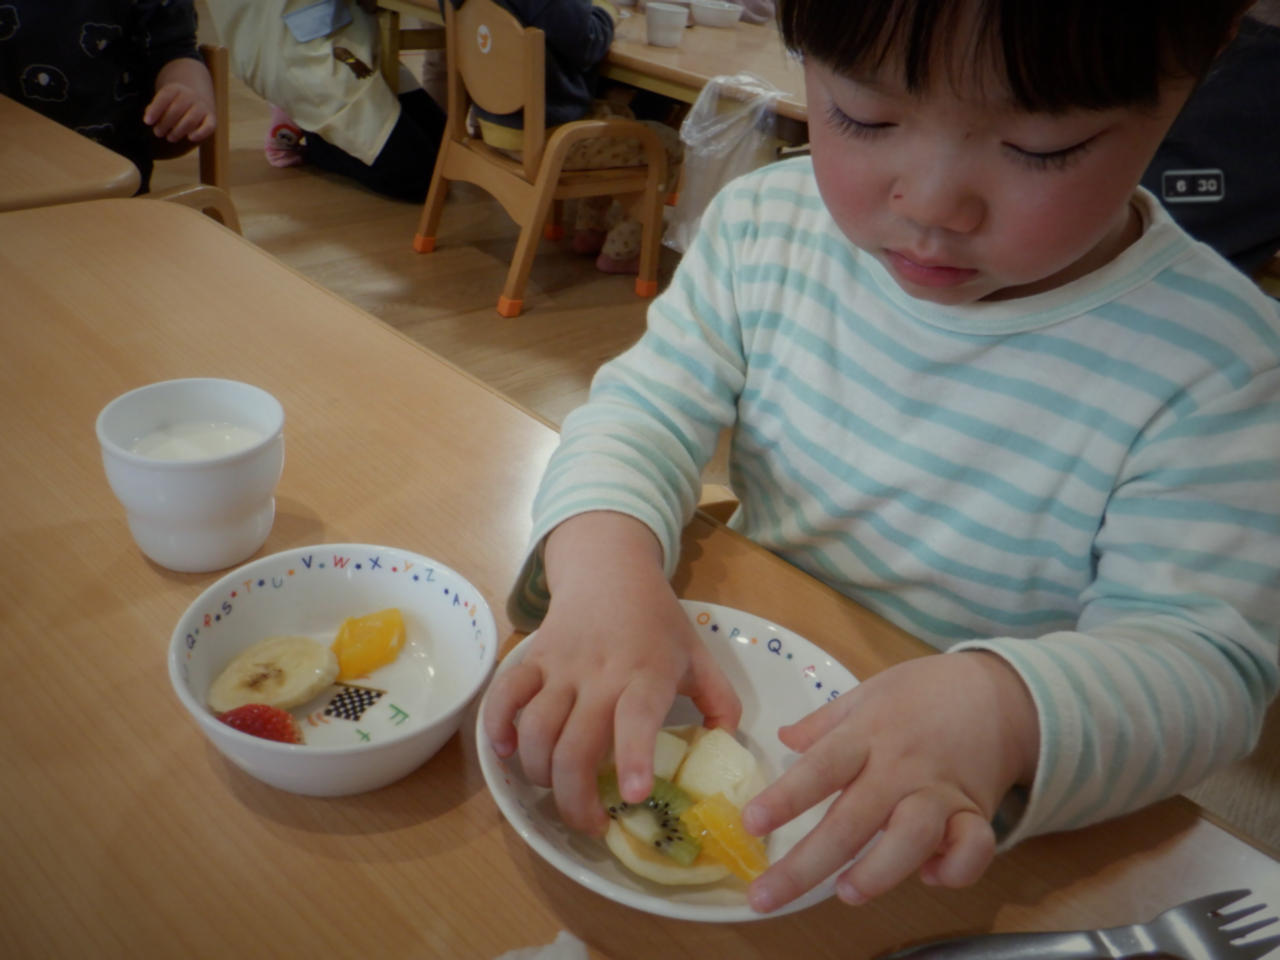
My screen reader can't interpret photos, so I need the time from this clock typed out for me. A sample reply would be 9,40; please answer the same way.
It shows 6,30
